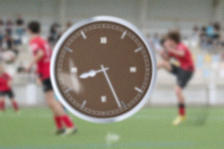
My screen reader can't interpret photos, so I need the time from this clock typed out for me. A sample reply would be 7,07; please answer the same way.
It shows 8,26
